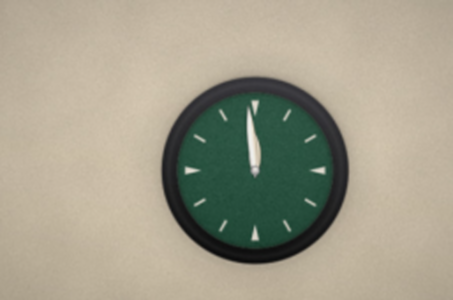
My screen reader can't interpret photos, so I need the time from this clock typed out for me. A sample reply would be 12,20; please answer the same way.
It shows 11,59
